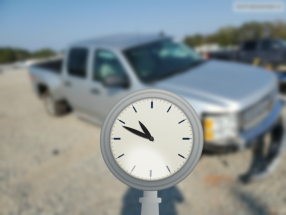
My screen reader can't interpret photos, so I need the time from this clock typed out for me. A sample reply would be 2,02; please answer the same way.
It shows 10,49
